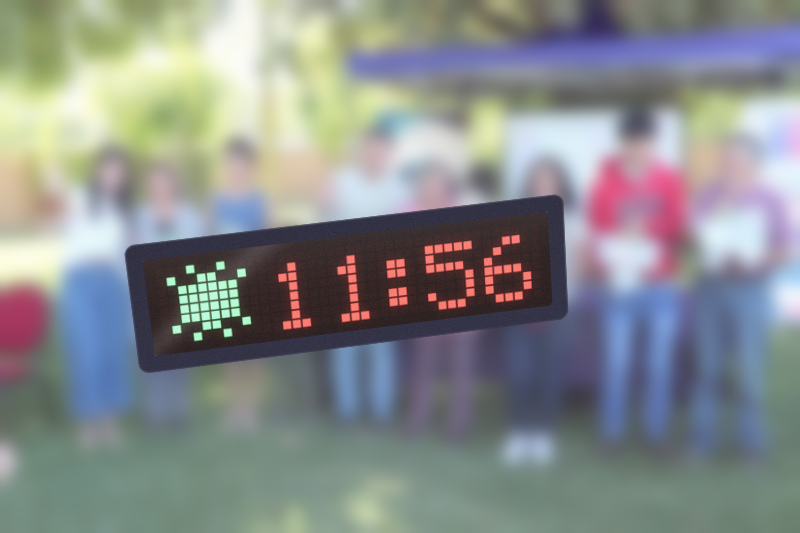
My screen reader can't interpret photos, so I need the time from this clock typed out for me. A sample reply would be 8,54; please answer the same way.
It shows 11,56
